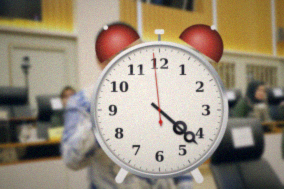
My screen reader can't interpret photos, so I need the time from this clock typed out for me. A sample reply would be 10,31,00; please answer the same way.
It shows 4,21,59
